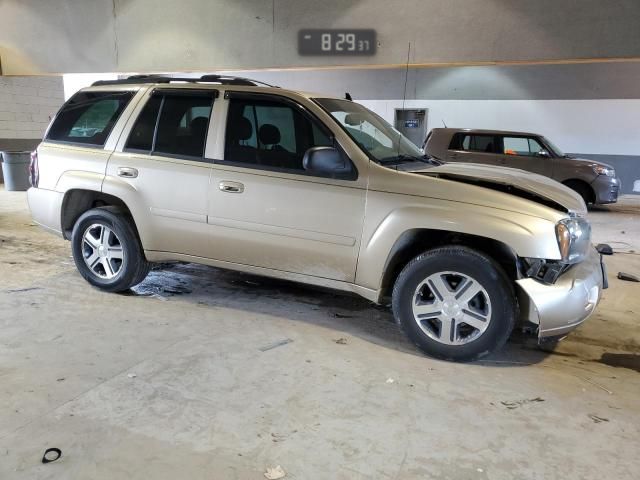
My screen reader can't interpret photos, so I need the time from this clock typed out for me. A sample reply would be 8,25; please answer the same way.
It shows 8,29
